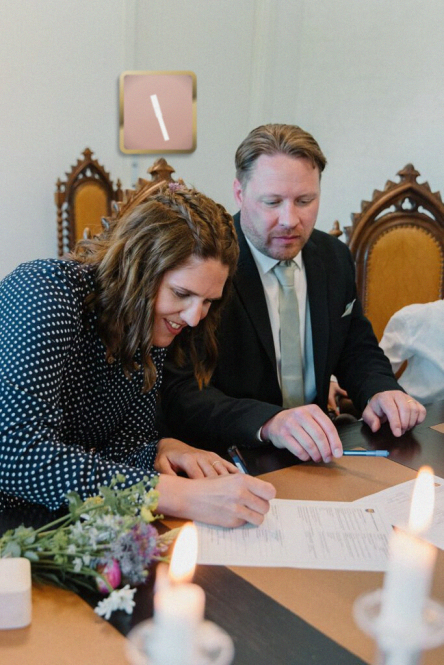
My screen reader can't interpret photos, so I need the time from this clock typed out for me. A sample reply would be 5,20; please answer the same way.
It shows 11,27
